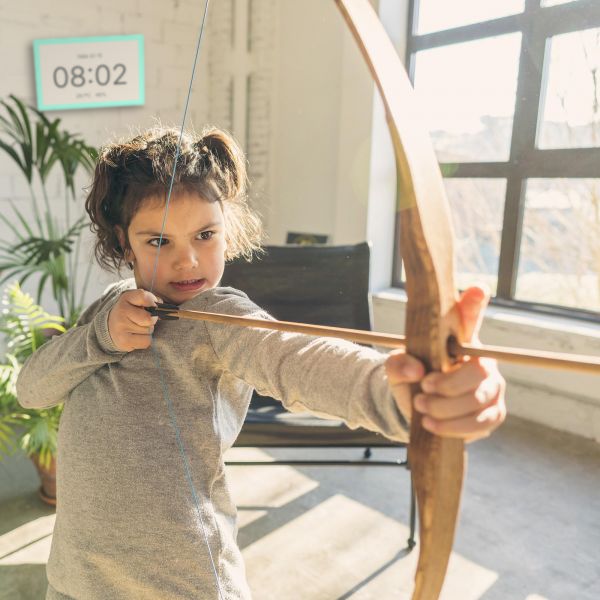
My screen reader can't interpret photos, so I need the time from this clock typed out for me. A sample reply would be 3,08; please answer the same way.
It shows 8,02
